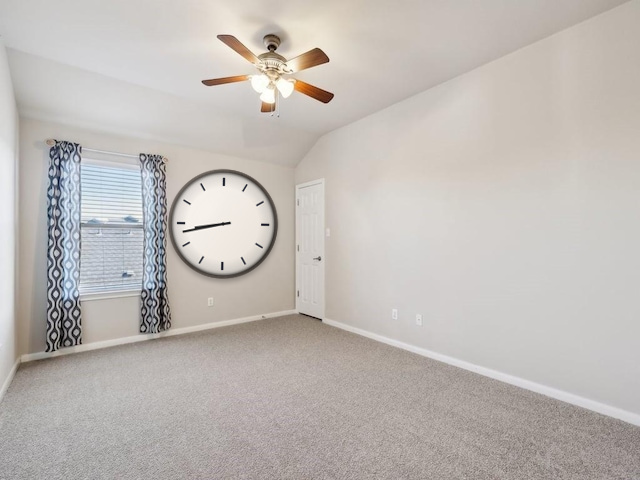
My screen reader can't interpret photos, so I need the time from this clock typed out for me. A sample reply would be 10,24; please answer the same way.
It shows 8,43
